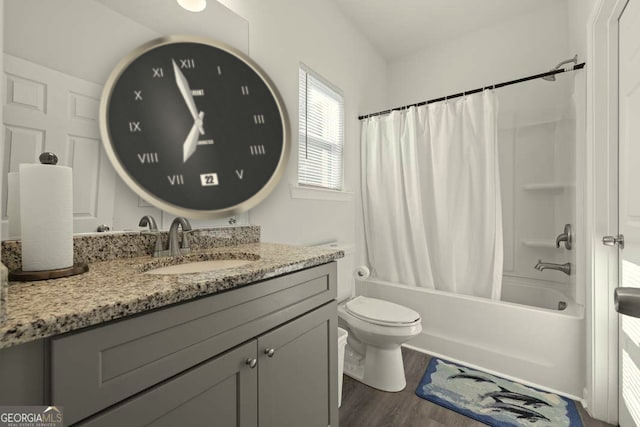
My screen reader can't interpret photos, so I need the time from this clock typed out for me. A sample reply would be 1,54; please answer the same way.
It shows 6,58
